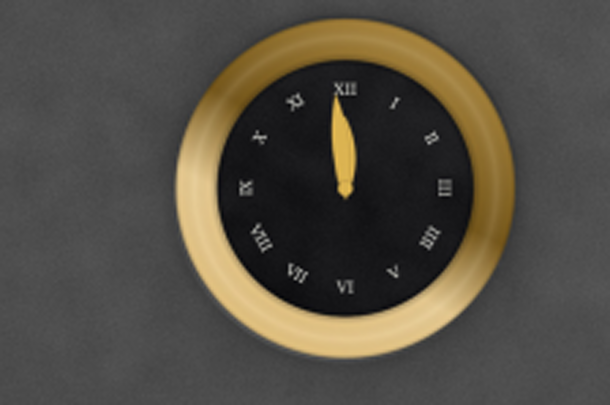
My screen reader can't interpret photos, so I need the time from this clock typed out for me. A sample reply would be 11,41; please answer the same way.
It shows 11,59
